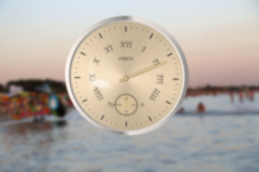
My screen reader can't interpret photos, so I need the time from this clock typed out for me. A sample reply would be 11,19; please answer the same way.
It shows 2,11
